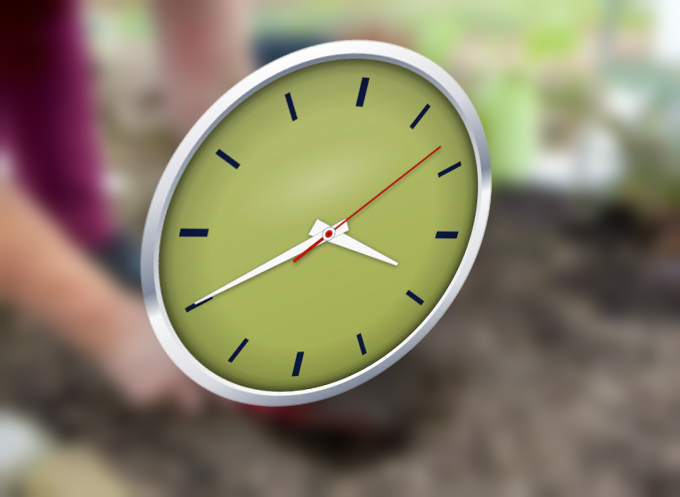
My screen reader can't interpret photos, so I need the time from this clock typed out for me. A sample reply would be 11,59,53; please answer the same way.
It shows 3,40,08
